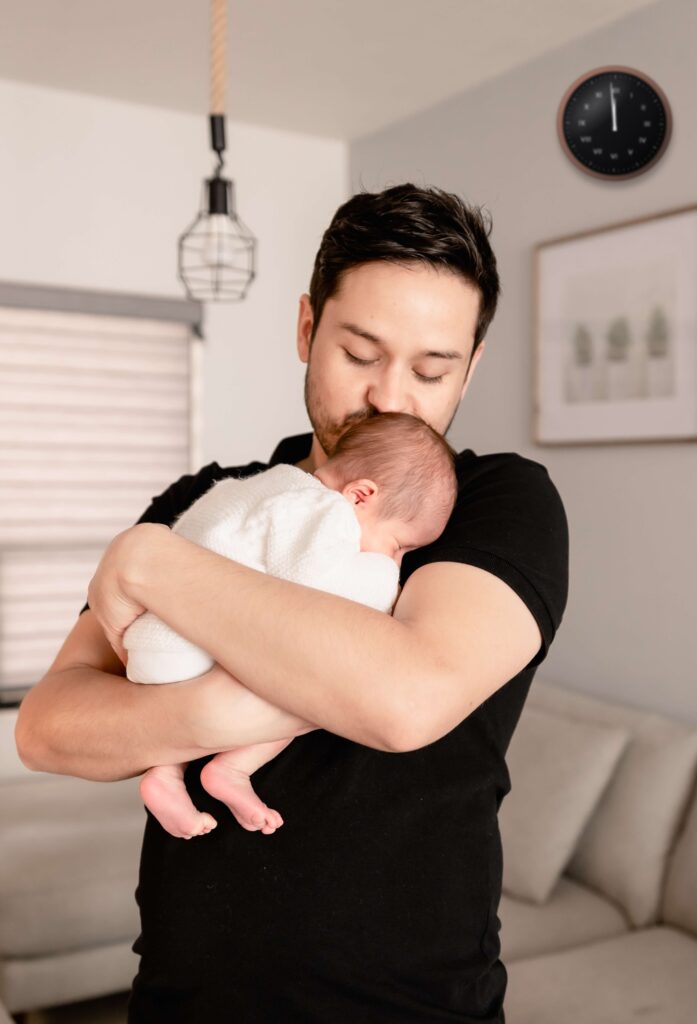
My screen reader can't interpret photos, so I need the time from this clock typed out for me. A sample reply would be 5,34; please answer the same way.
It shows 11,59
